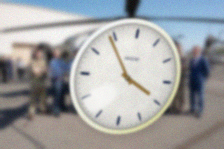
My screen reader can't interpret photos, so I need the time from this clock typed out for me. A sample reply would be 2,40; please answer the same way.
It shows 3,54
